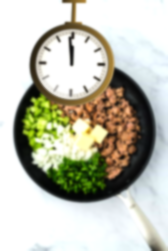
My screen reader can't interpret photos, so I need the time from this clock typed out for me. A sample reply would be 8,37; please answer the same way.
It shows 11,59
